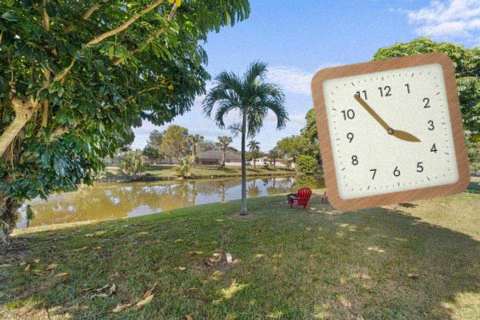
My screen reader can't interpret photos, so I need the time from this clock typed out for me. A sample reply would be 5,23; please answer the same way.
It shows 3,54
